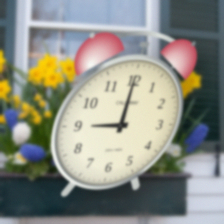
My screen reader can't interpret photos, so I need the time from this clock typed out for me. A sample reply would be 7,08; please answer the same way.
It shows 9,00
